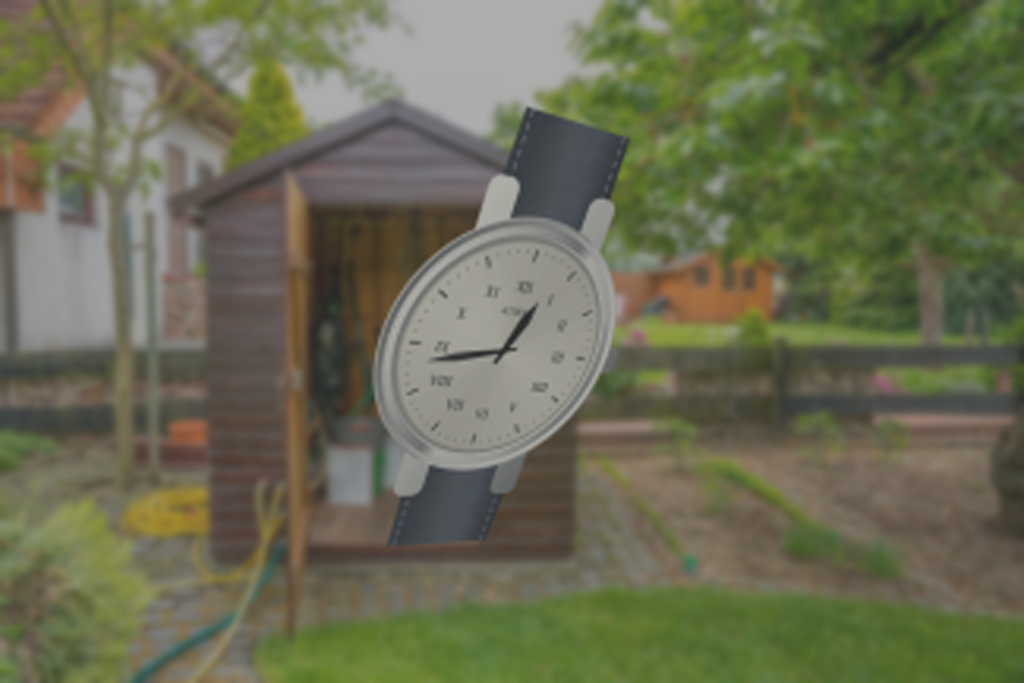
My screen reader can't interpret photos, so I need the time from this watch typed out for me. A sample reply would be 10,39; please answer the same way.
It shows 12,43
